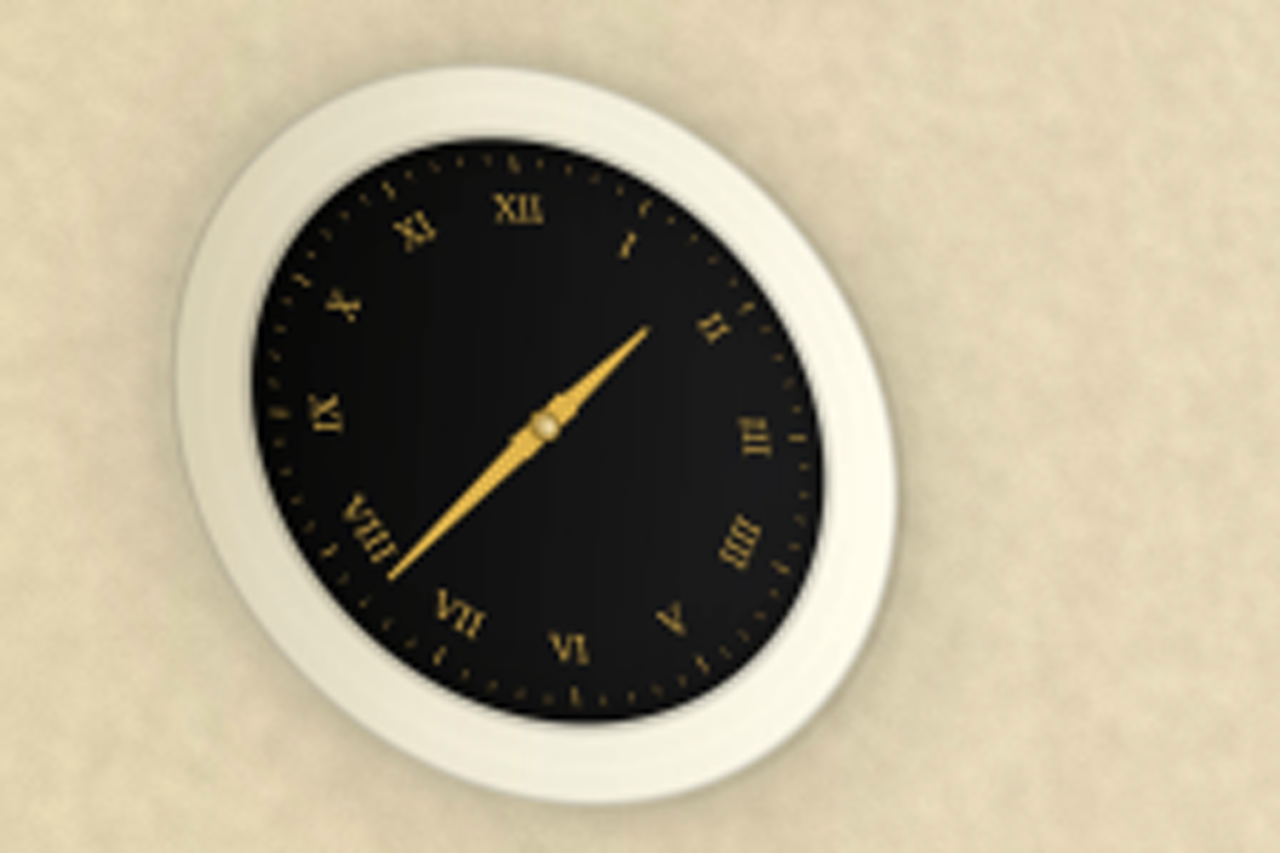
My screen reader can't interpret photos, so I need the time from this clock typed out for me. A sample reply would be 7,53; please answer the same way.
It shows 1,38
